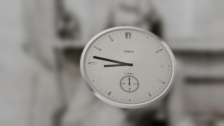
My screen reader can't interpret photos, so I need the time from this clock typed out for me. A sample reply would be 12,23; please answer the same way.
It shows 8,47
